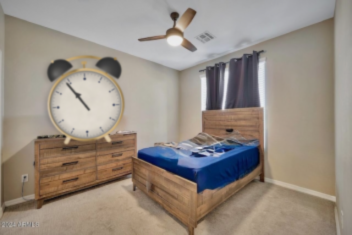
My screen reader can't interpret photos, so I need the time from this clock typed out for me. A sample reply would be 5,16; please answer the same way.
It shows 10,54
